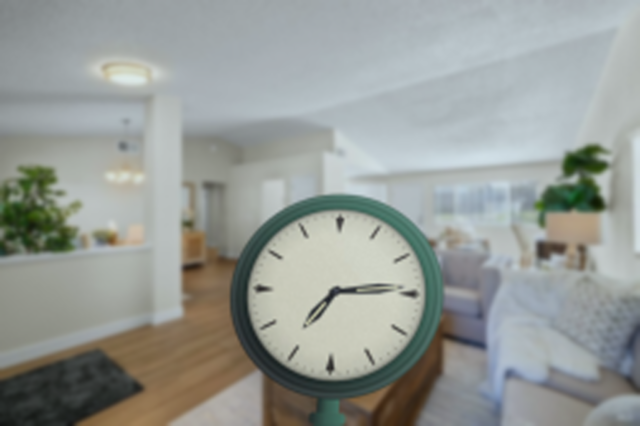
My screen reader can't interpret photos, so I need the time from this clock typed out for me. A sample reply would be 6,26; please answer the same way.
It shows 7,14
